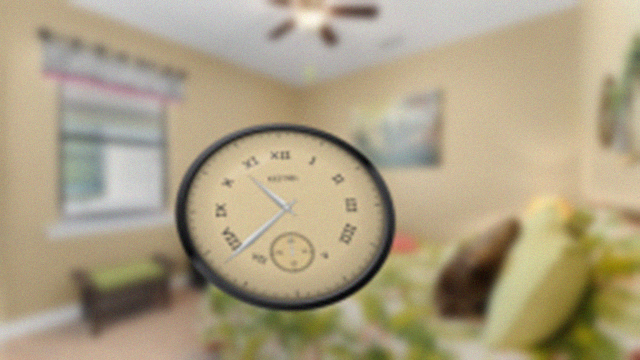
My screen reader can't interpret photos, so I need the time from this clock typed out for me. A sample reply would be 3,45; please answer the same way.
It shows 10,38
